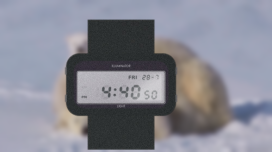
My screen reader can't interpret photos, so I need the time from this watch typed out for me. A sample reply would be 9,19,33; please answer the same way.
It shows 4,40,50
